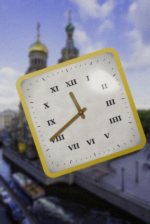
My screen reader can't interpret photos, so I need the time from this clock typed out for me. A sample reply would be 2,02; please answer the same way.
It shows 11,41
